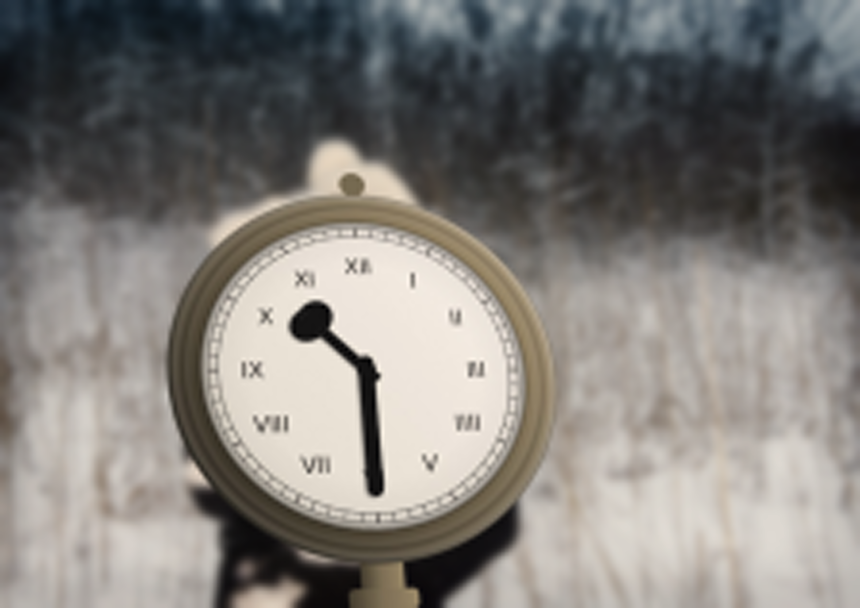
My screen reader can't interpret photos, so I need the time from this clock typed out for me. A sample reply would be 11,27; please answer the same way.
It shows 10,30
